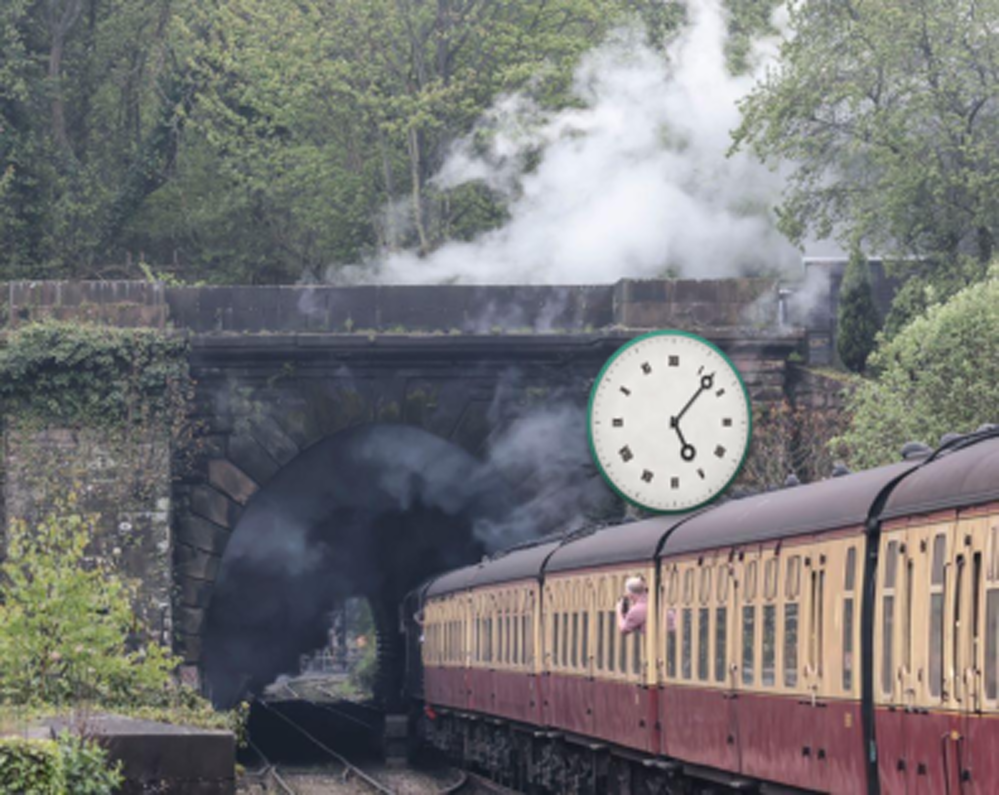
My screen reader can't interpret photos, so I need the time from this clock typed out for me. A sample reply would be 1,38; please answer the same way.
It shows 5,07
